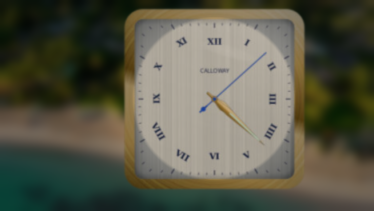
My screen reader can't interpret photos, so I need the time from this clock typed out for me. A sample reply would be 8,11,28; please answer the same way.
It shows 4,22,08
